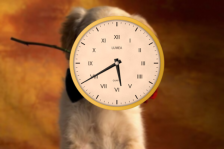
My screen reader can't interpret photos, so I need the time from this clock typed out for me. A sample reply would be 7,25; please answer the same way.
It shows 5,40
